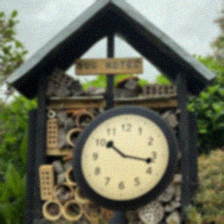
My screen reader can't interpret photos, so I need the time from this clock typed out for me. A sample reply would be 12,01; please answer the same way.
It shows 10,17
